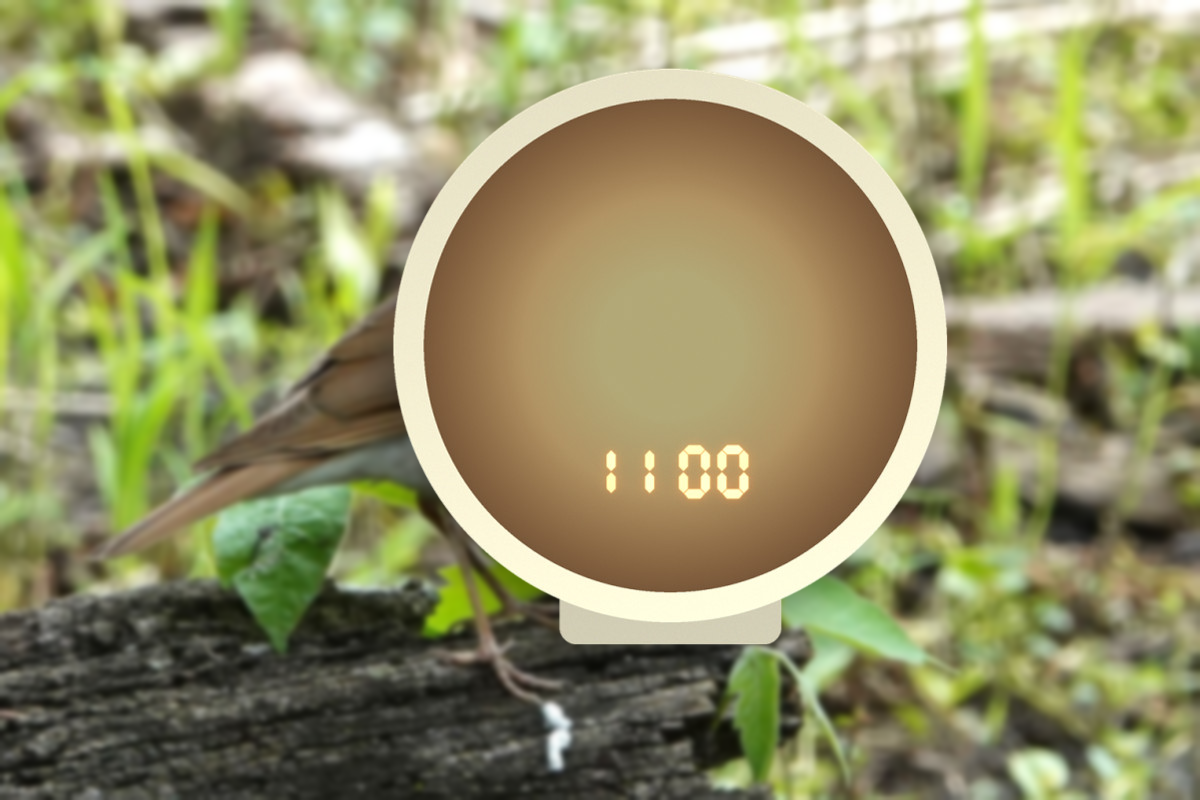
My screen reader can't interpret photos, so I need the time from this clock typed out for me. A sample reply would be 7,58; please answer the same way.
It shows 11,00
